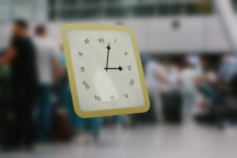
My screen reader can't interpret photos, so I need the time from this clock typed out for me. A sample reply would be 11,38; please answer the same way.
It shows 3,03
